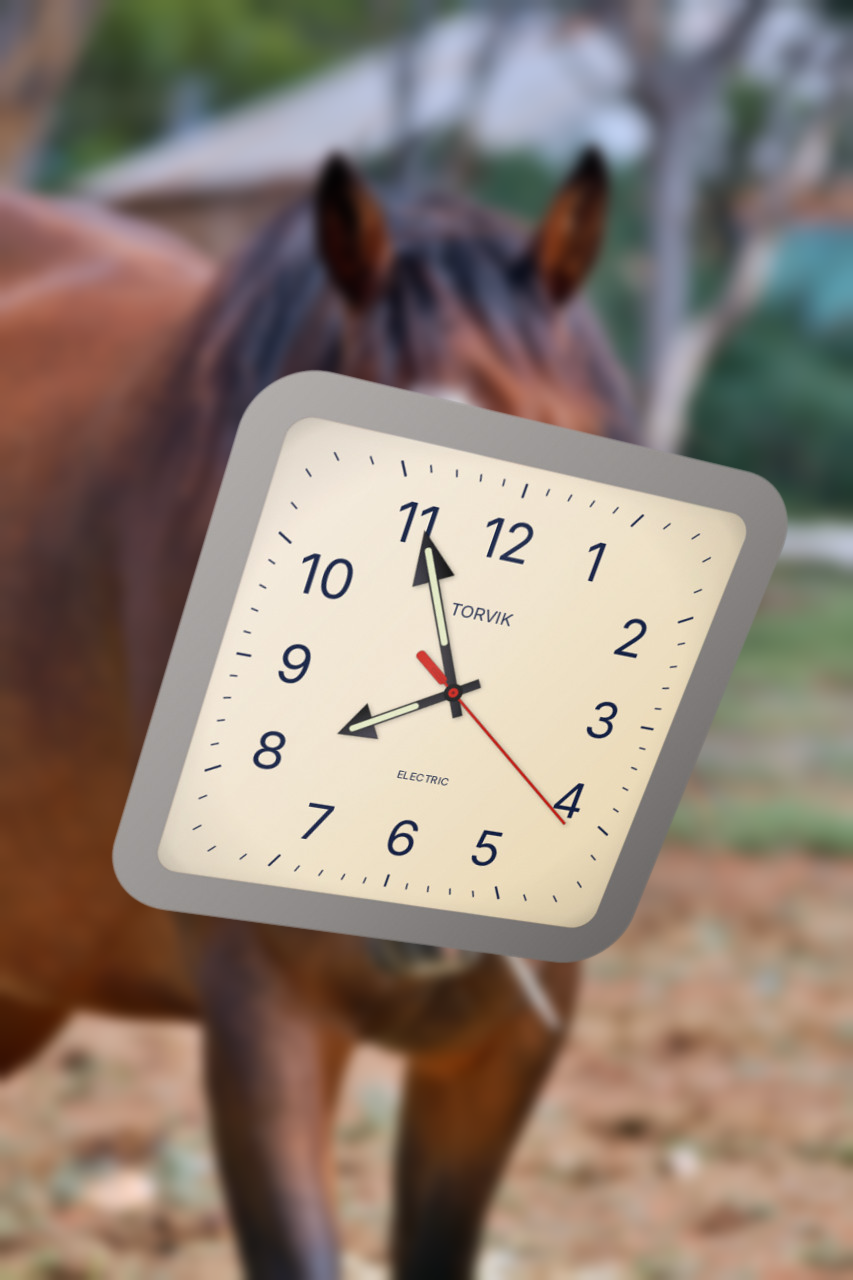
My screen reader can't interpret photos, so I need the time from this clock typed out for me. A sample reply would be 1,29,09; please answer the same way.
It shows 7,55,21
